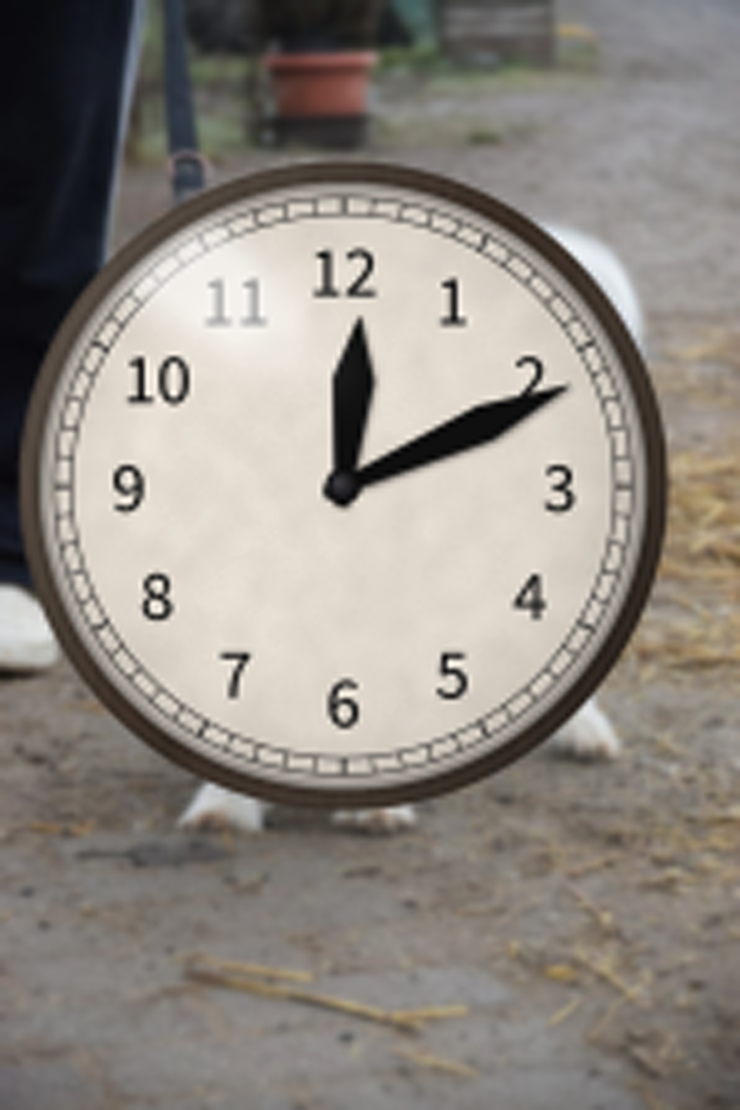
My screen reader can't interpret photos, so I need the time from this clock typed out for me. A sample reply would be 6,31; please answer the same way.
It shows 12,11
